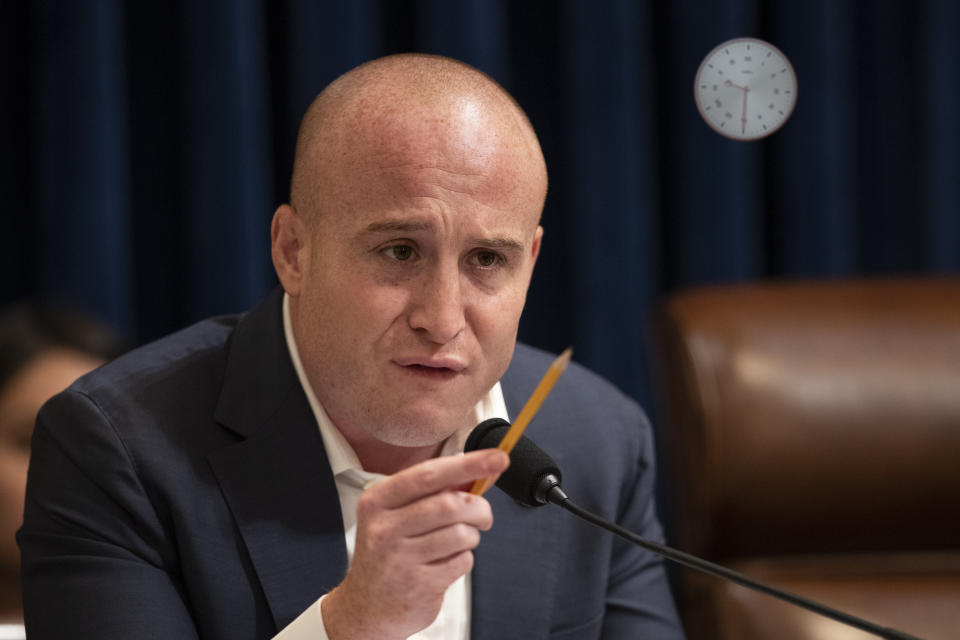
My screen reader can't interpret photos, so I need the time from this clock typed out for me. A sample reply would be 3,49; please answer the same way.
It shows 9,30
